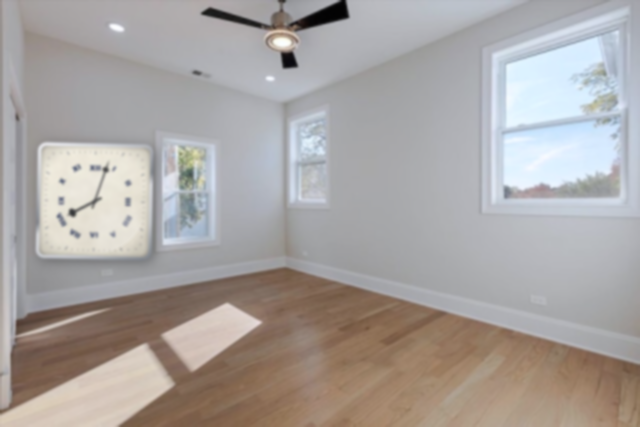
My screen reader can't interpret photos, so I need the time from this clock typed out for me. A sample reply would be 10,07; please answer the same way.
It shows 8,03
